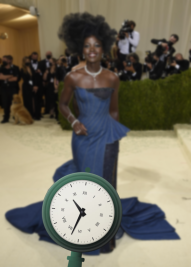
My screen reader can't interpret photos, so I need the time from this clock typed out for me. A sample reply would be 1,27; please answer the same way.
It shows 10,33
